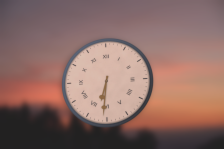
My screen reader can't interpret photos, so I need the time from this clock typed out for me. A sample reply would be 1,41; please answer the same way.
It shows 6,31
